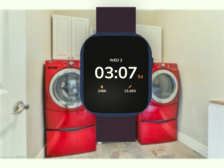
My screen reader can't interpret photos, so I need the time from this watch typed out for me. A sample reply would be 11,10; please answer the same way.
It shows 3,07
